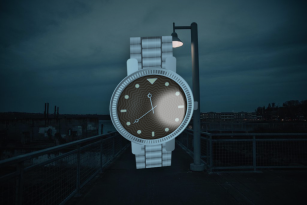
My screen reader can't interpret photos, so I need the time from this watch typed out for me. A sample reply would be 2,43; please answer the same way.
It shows 11,39
